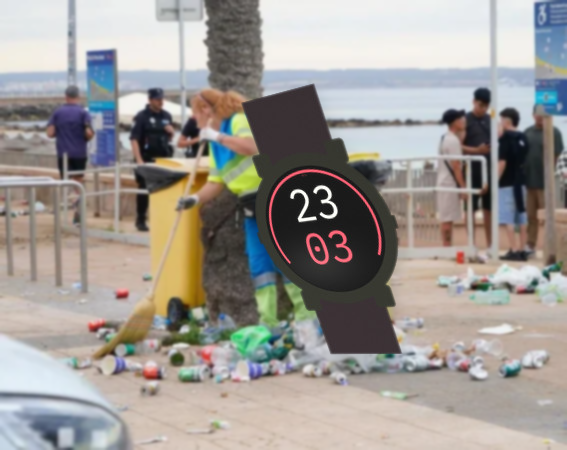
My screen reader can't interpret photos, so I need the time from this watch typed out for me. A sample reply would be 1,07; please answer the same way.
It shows 23,03
